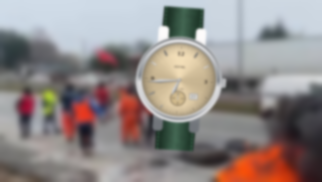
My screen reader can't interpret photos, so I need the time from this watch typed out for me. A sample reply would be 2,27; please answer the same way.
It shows 6,44
